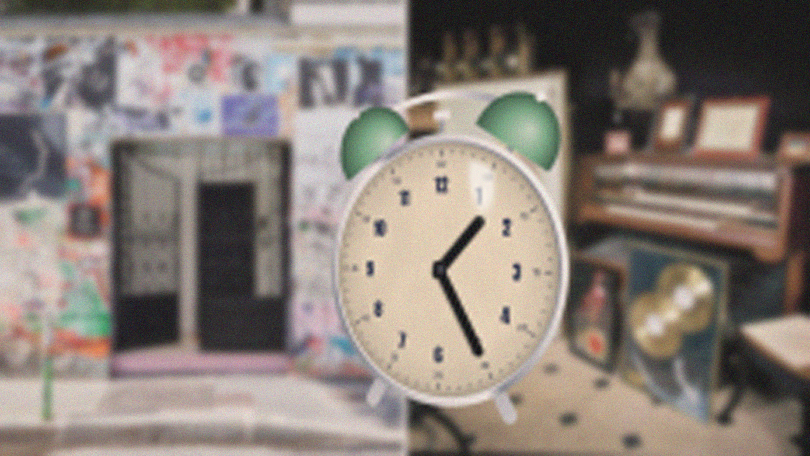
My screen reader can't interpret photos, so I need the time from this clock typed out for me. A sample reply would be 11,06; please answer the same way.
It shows 1,25
